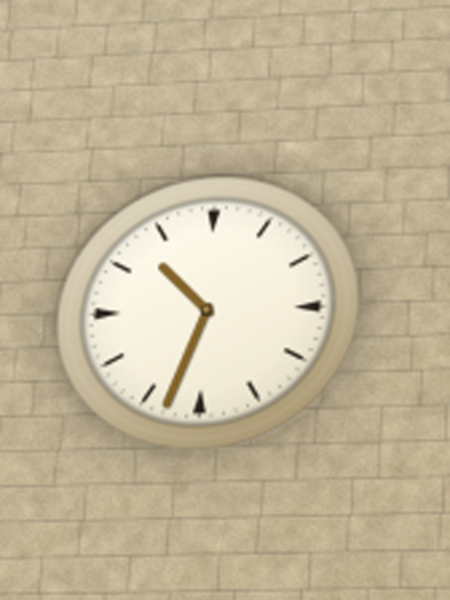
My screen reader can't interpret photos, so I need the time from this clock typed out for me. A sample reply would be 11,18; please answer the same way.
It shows 10,33
